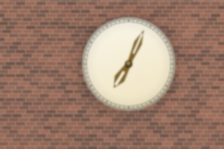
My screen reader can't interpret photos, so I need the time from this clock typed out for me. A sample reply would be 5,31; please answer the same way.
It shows 7,04
